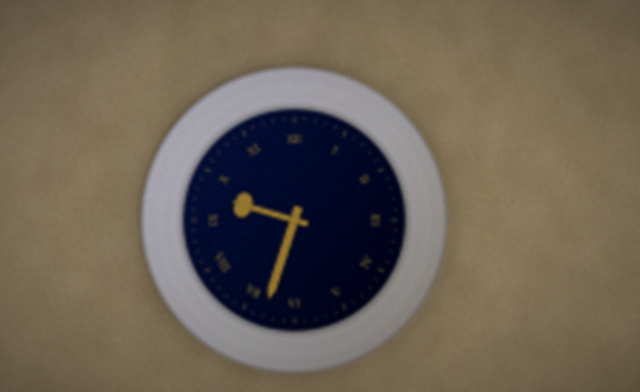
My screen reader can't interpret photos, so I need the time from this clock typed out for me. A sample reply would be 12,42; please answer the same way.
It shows 9,33
